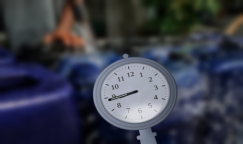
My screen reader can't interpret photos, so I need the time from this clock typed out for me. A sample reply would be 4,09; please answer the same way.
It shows 8,44
